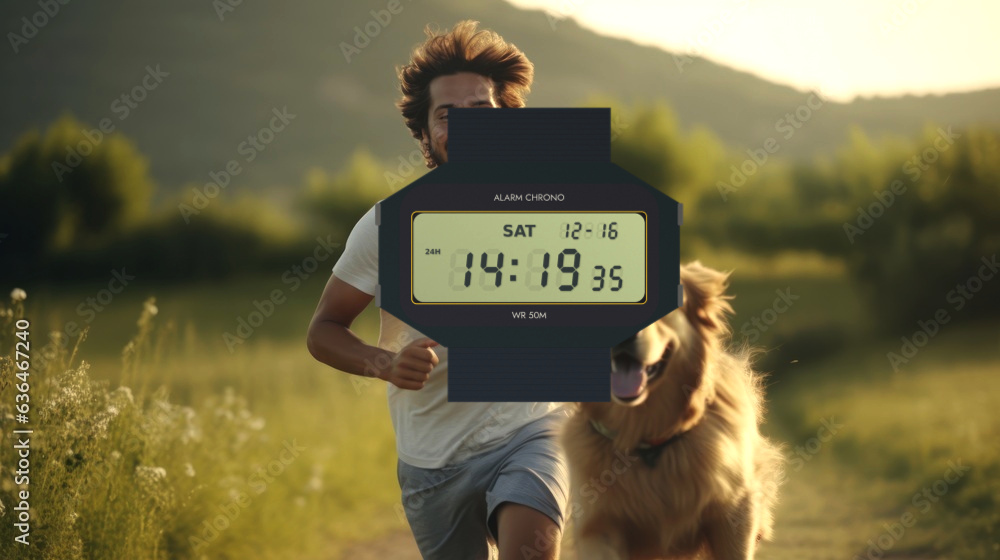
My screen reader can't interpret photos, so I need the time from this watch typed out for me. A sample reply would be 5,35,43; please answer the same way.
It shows 14,19,35
